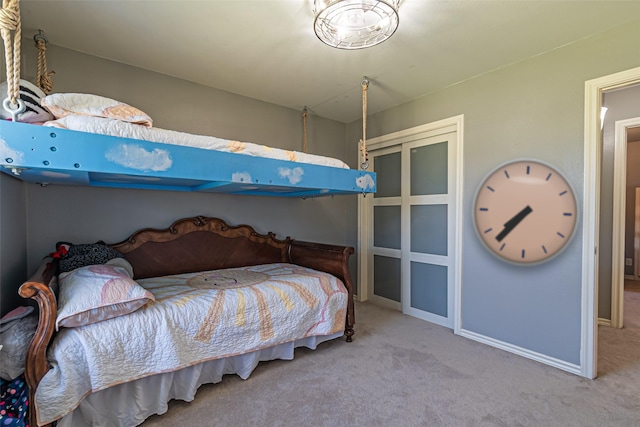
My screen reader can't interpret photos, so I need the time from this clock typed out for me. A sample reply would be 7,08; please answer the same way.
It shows 7,37
